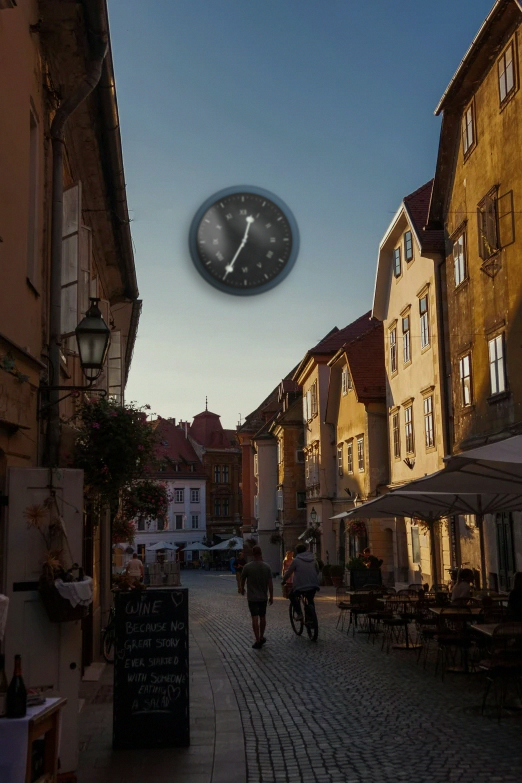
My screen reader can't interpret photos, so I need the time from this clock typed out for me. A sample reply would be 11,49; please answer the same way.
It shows 12,35
